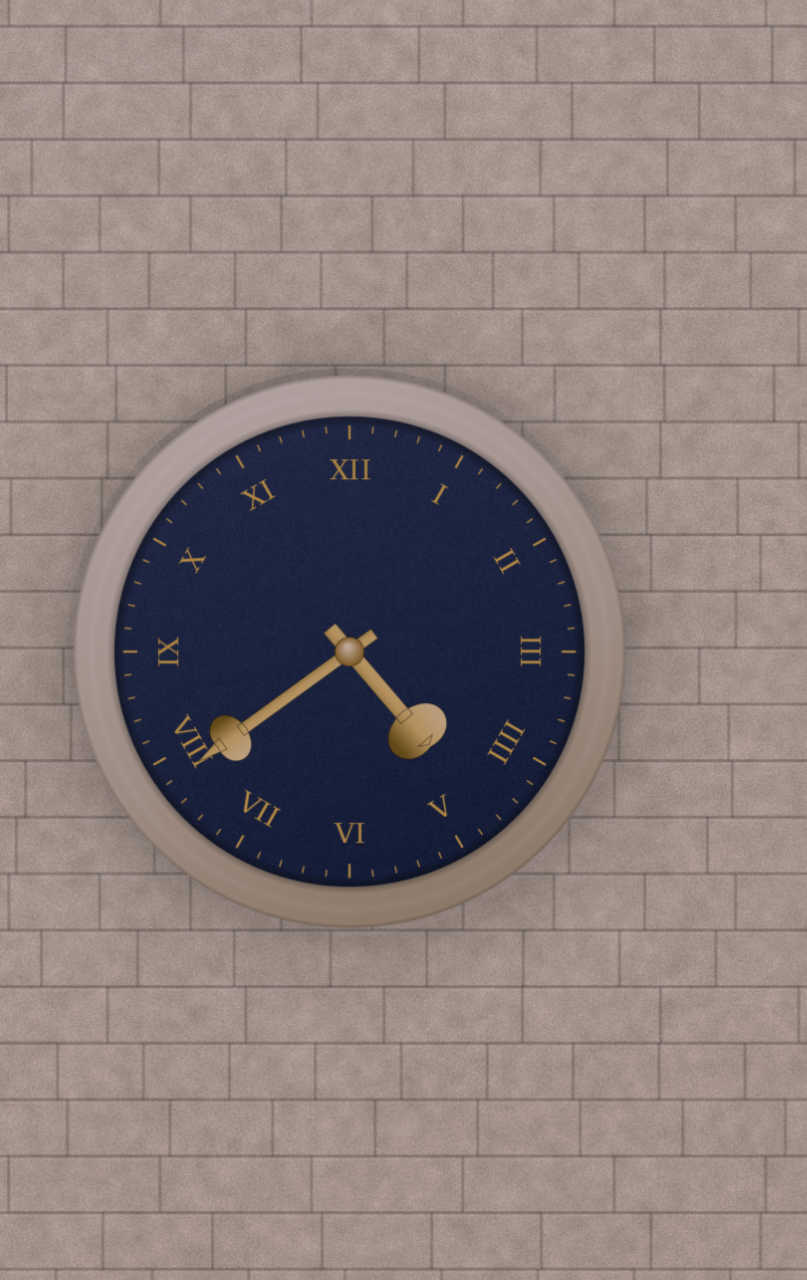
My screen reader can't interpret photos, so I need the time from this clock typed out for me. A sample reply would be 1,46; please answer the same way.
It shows 4,39
